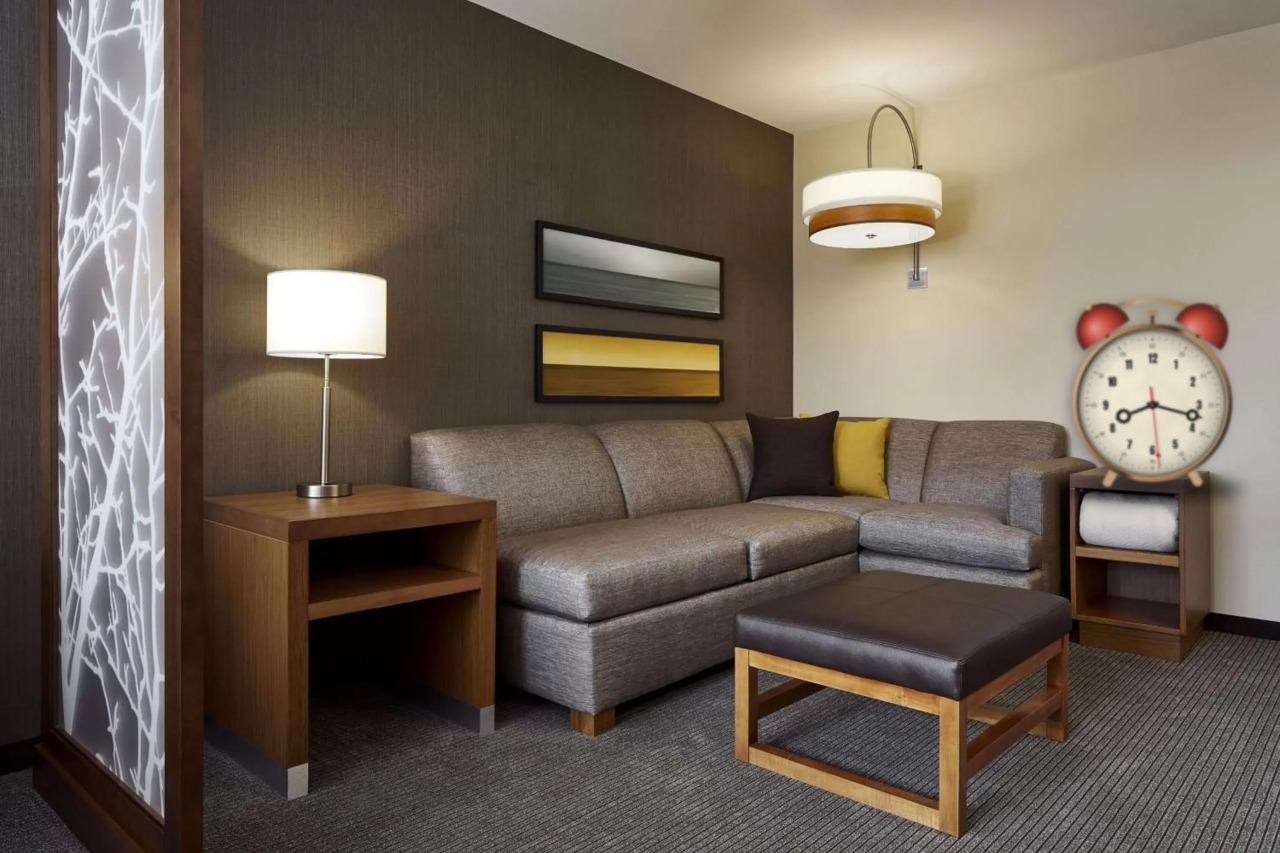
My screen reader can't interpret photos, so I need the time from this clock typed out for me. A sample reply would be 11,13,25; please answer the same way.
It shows 8,17,29
